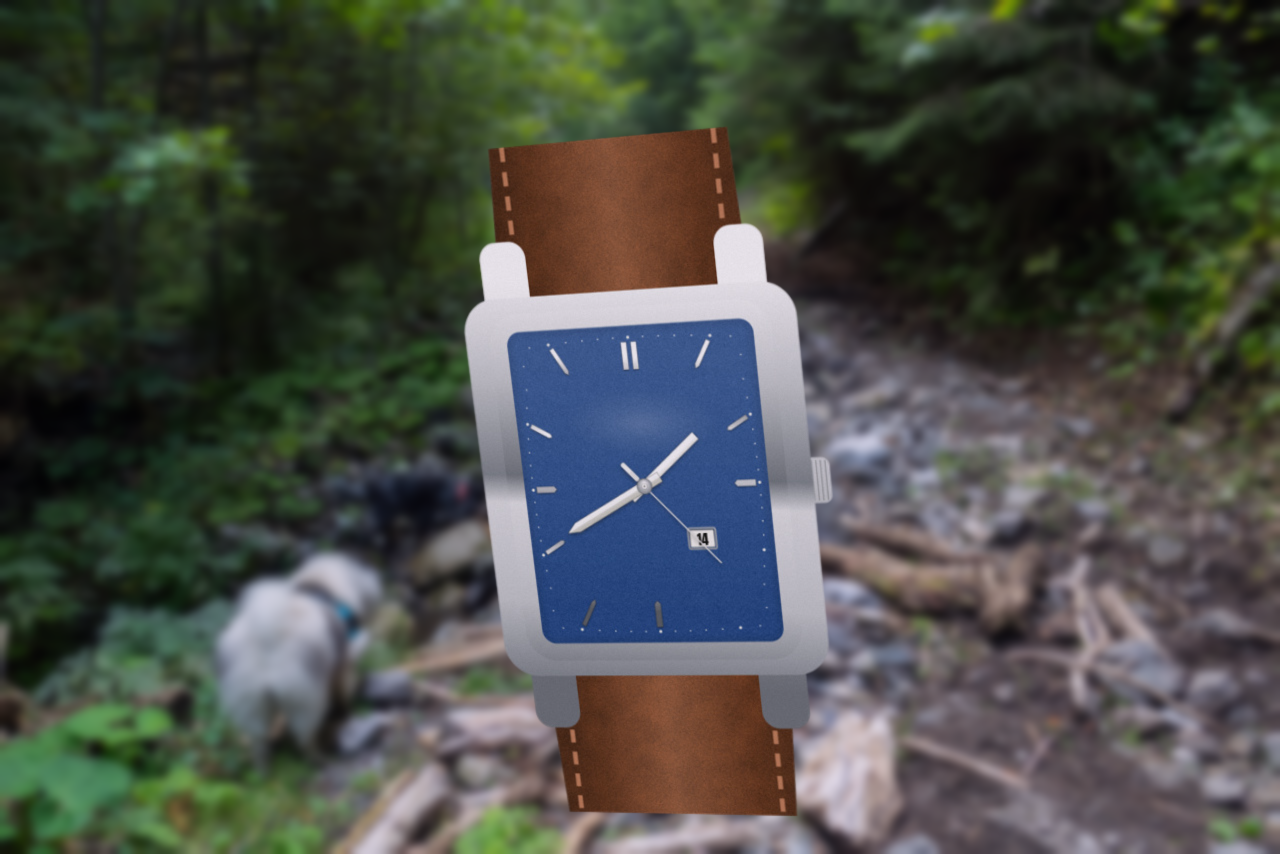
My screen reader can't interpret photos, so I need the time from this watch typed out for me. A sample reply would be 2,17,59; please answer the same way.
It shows 1,40,23
